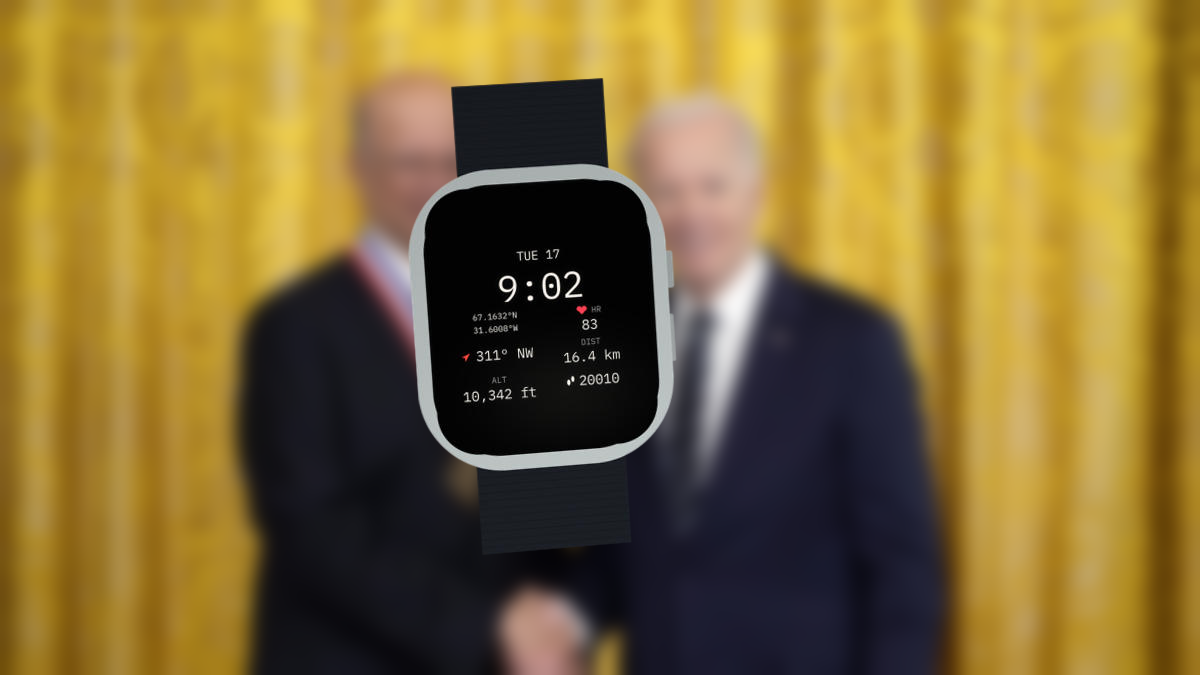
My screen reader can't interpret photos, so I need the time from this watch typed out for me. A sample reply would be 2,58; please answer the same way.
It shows 9,02
